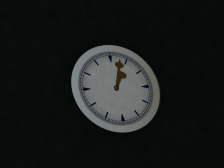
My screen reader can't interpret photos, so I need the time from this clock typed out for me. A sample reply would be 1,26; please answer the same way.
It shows 1,03
